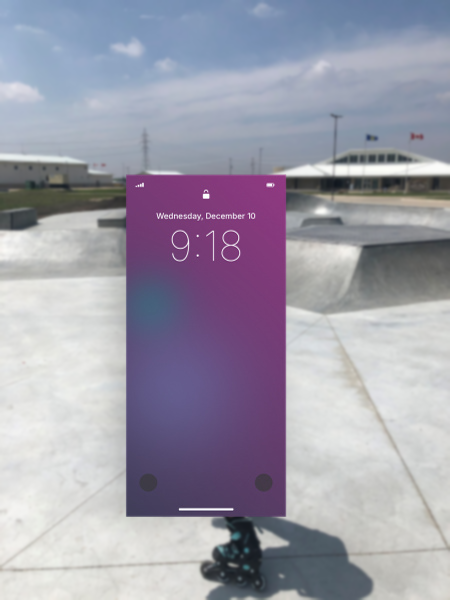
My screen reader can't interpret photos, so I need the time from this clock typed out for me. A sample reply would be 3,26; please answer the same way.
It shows 9,18
